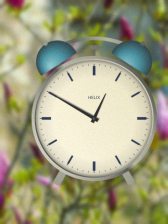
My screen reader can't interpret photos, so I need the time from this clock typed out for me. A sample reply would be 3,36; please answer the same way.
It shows 12,50
